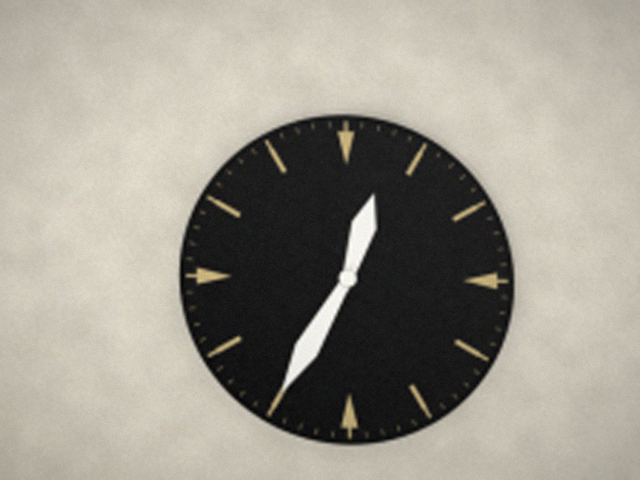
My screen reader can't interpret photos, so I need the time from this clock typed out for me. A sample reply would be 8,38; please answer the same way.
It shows 12,35
